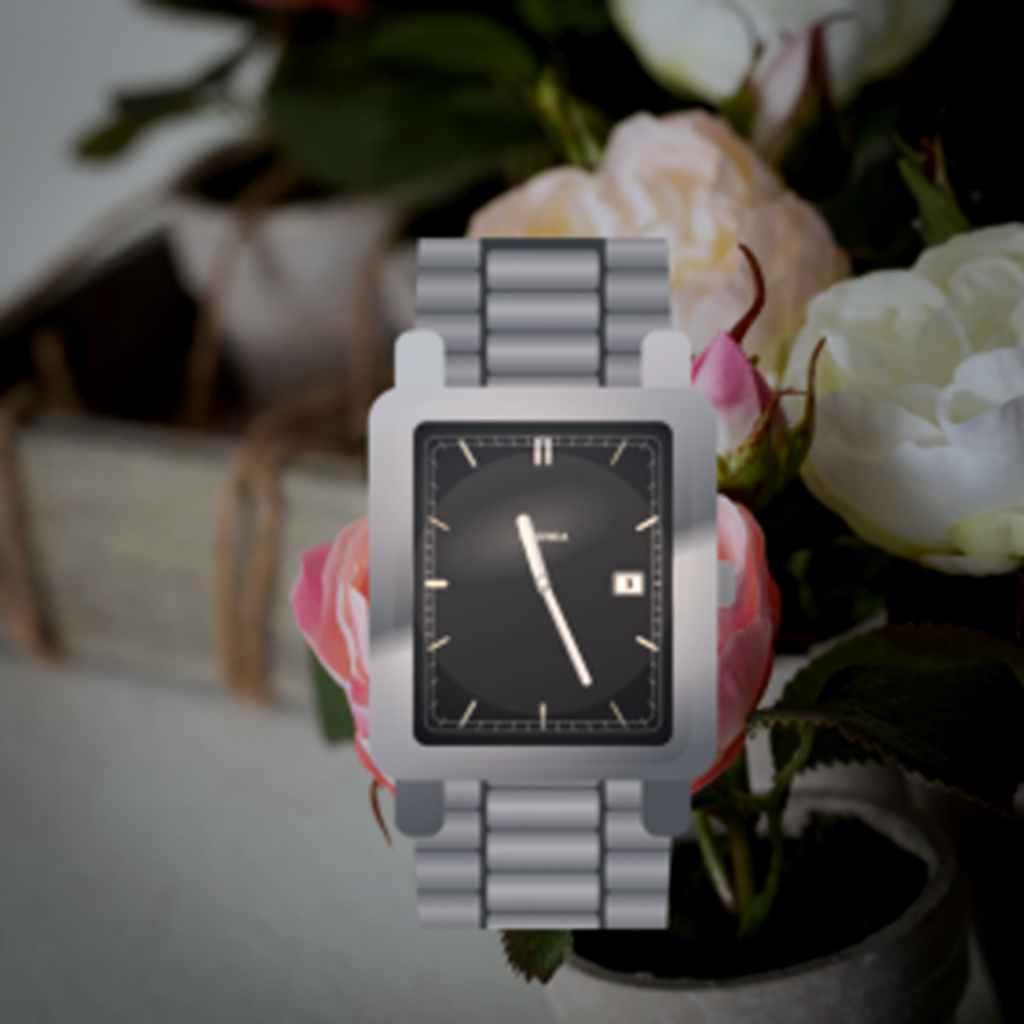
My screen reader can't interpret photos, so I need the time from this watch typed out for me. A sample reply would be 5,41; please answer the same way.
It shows 11,26
